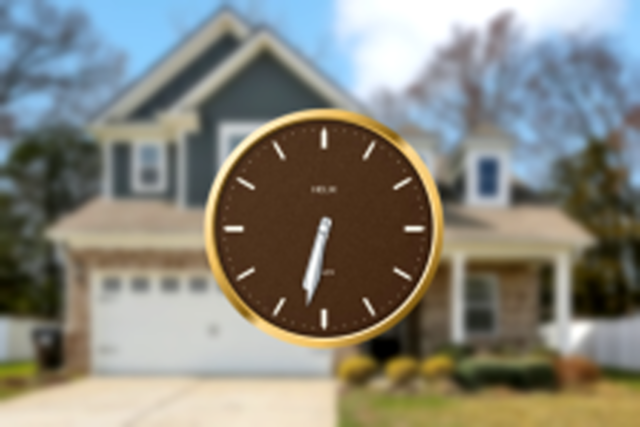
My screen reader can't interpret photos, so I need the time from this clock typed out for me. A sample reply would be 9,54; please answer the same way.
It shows 6,32
